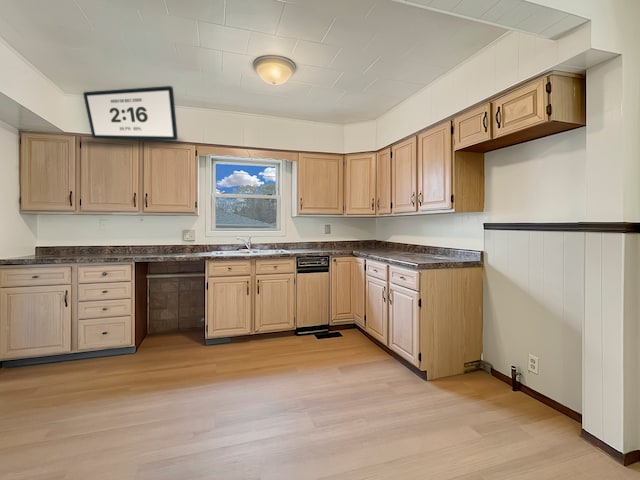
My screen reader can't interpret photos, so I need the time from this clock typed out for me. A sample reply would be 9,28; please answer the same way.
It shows 2,16
